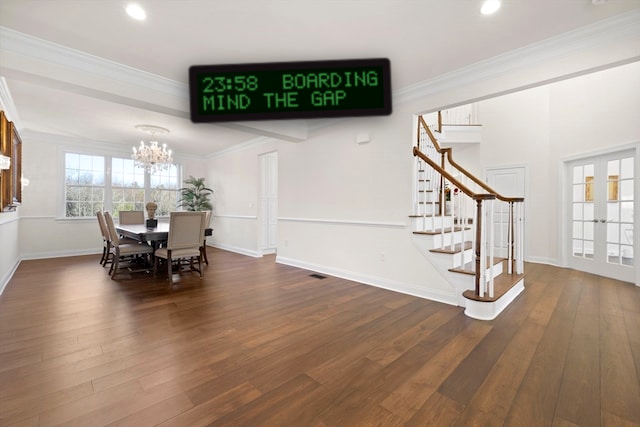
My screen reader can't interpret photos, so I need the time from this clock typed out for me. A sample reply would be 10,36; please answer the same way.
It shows 23,58
